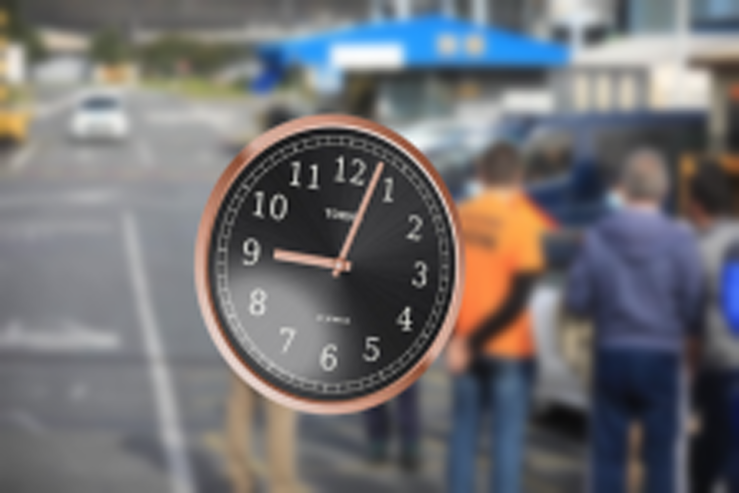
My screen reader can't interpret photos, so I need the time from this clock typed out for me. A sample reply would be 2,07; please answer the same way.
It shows 9,03
